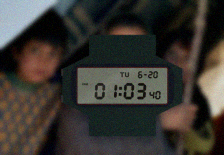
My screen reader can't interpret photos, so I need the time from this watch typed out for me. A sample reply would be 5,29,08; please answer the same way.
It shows 1,03,40
